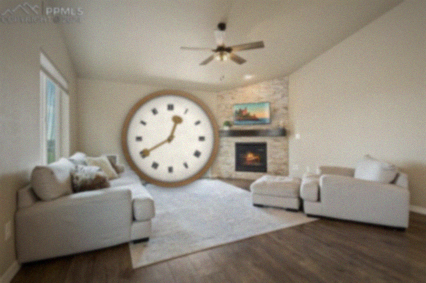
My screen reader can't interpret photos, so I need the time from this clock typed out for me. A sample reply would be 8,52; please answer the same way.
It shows 12,40
